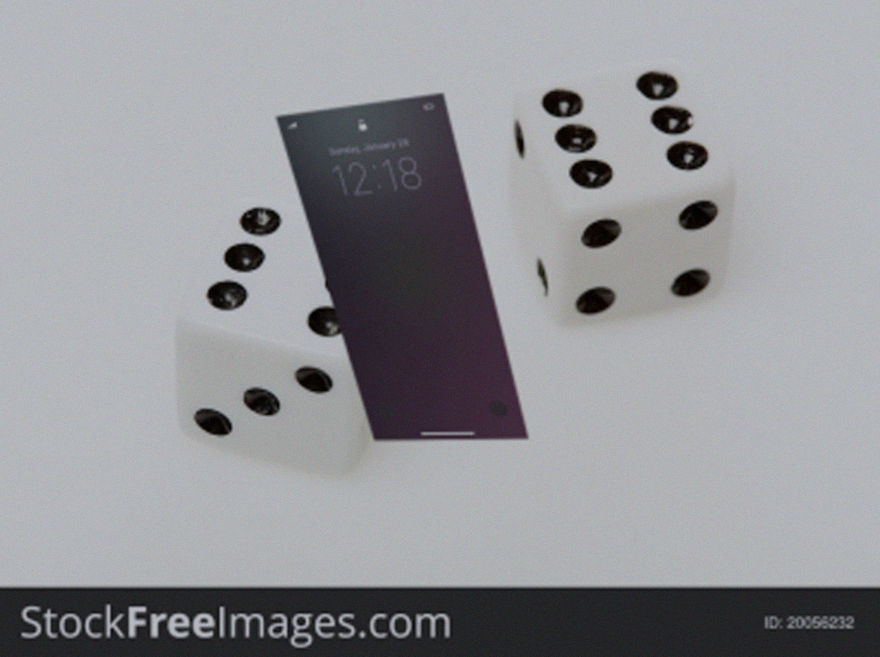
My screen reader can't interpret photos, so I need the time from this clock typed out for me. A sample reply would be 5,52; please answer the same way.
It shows 12,18
